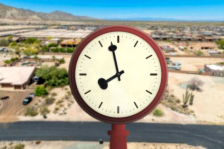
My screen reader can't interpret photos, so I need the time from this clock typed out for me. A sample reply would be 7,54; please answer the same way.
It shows 7,58
